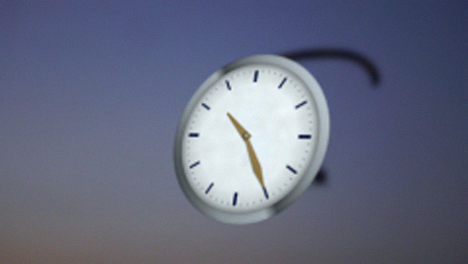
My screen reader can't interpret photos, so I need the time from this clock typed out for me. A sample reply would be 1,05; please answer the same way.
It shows 10,25
